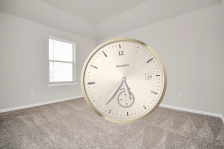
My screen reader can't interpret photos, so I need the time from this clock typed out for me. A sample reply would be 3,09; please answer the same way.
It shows 5,37
